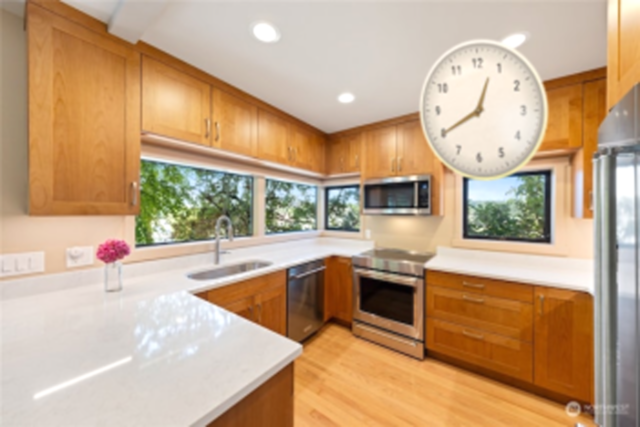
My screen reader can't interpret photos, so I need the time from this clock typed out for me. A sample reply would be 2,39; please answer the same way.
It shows 12,40
